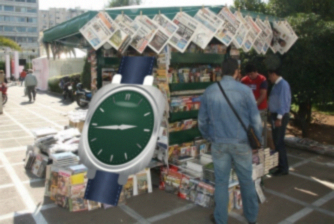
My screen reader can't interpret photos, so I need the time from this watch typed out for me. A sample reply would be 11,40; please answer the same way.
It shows 2,44
